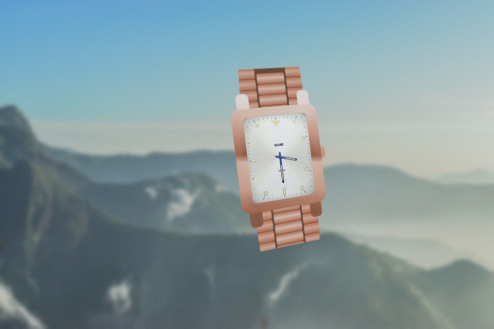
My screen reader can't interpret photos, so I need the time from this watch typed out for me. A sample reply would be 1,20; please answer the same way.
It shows 3,30
